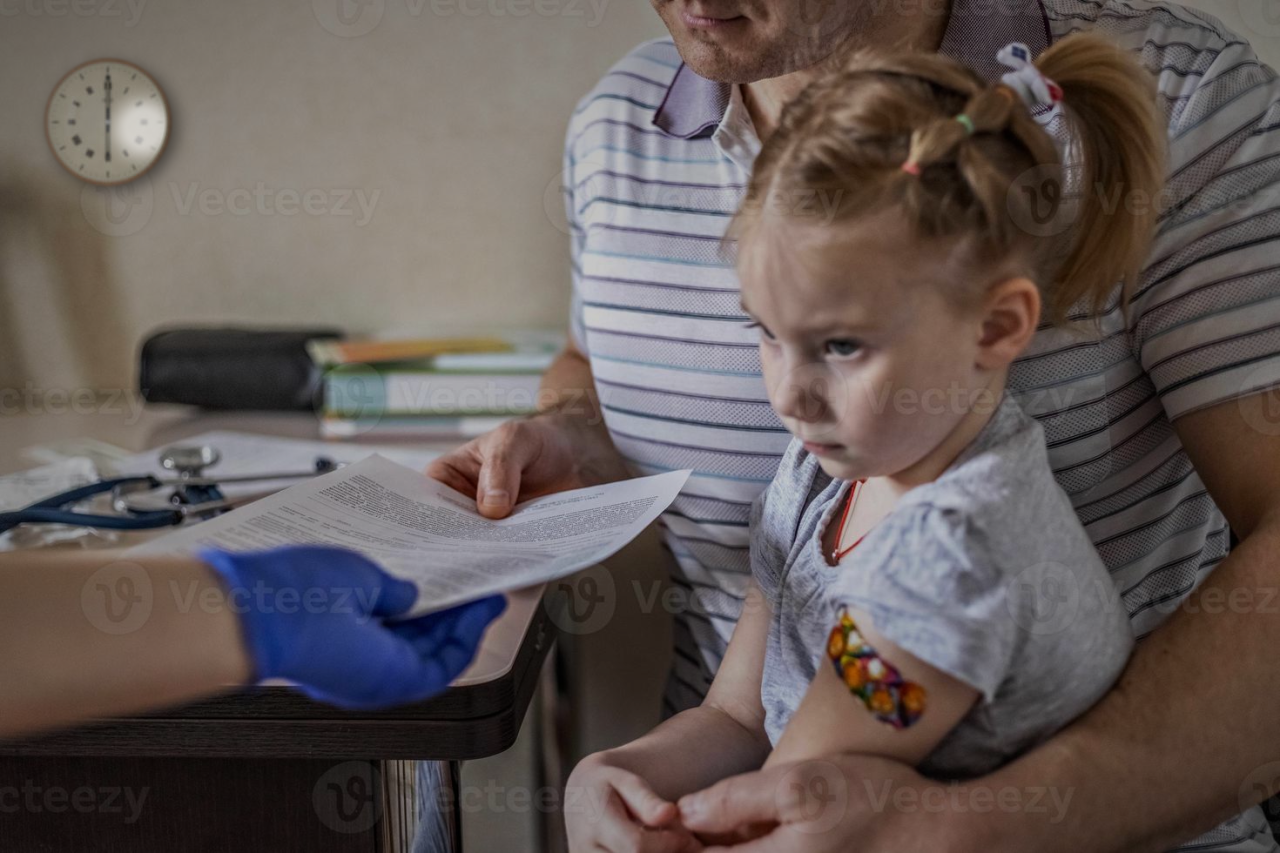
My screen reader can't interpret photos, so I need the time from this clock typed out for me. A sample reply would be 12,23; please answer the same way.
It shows 6,00
